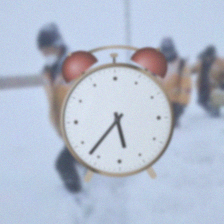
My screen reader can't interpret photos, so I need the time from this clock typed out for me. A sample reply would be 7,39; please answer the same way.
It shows 5,37
